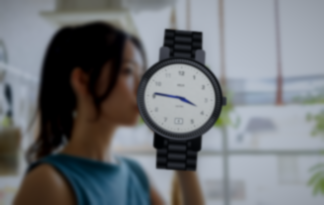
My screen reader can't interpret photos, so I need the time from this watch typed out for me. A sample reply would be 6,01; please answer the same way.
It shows 3,46
